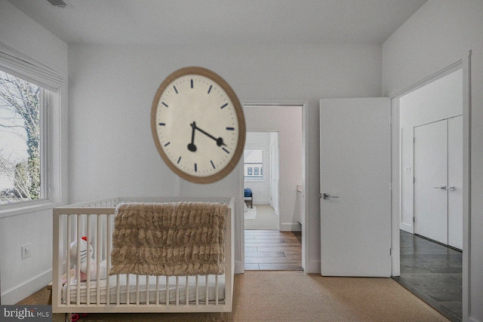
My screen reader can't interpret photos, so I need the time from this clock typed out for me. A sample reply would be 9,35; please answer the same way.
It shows 6,19
